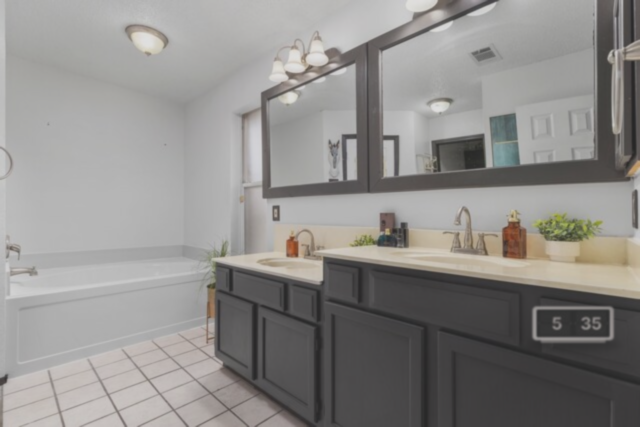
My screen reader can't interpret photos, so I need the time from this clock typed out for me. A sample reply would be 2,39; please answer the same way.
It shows 5,35
